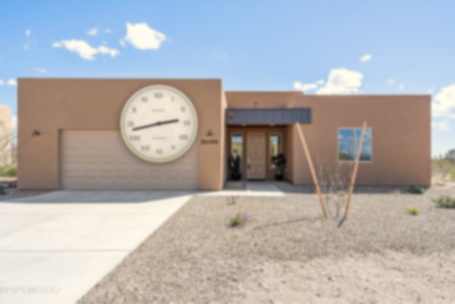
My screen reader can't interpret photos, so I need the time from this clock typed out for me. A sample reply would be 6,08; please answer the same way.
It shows 2,43
